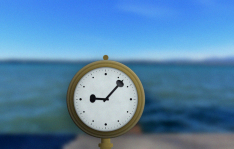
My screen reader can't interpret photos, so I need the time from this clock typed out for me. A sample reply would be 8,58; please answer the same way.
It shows 9,07
